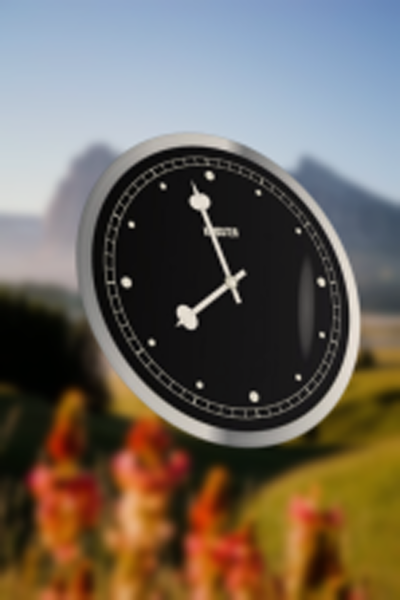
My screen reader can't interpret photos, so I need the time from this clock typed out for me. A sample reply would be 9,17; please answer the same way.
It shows 7,58
